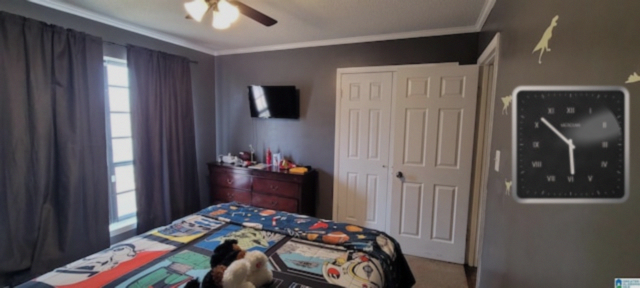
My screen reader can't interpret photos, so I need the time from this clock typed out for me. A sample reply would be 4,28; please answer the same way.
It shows 5,52
